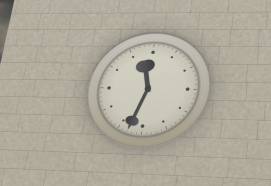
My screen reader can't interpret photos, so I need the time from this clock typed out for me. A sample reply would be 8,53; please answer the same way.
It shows 11,33
